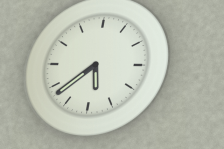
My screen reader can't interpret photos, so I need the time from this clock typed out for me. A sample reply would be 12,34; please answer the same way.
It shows 5,38
